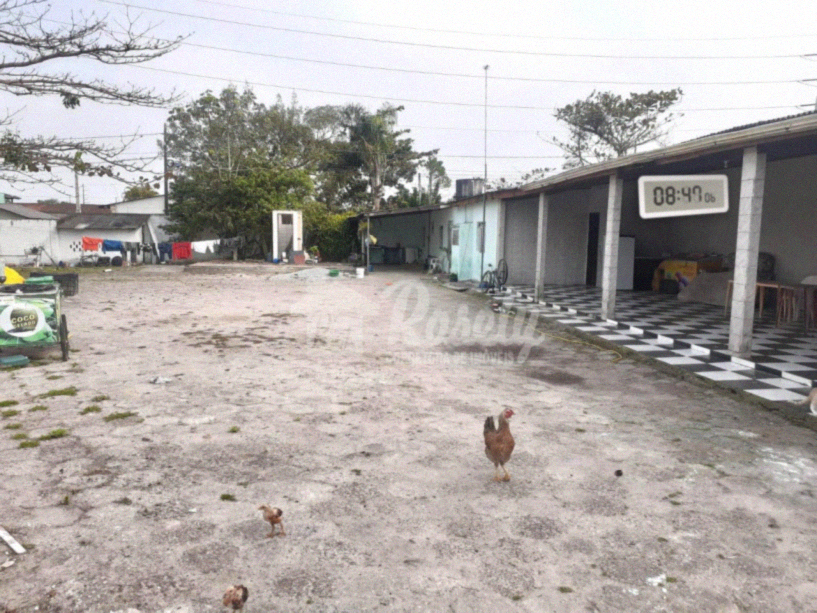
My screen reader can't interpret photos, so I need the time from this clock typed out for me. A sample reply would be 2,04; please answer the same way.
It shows 8,47
